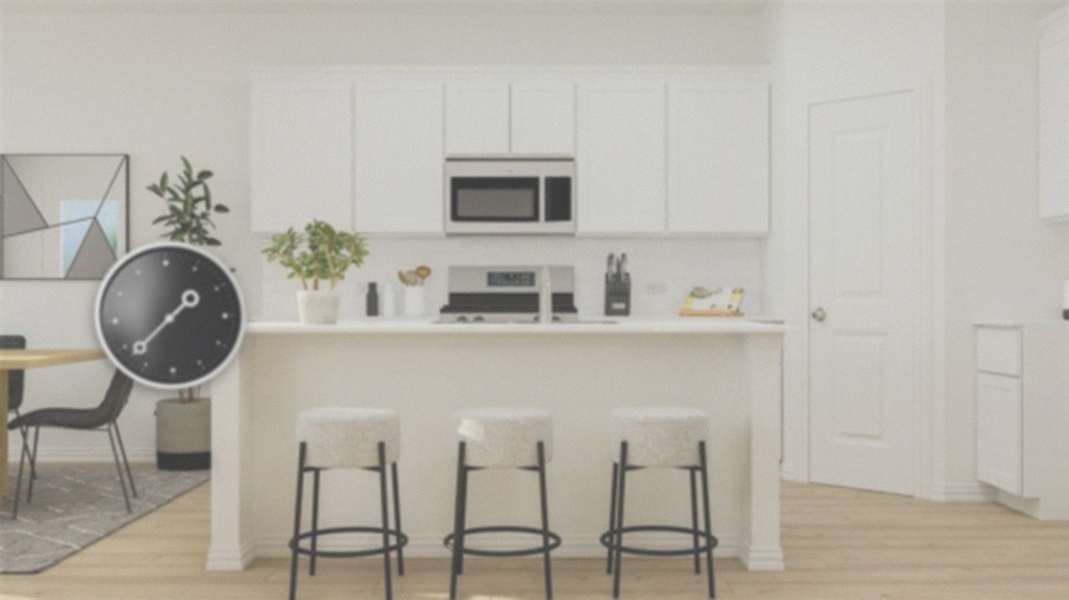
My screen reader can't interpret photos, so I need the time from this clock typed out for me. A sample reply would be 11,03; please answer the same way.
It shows 1,38
